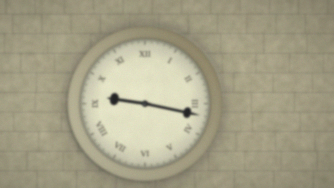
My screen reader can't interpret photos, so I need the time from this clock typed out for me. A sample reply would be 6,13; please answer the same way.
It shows 9,17
